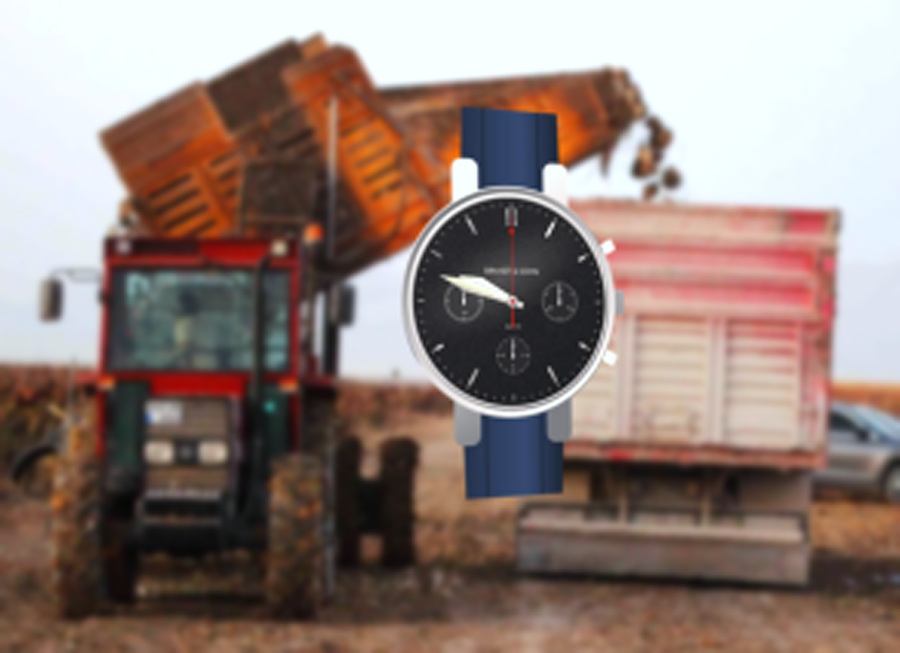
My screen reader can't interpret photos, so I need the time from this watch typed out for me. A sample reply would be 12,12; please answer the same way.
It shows 9,48
